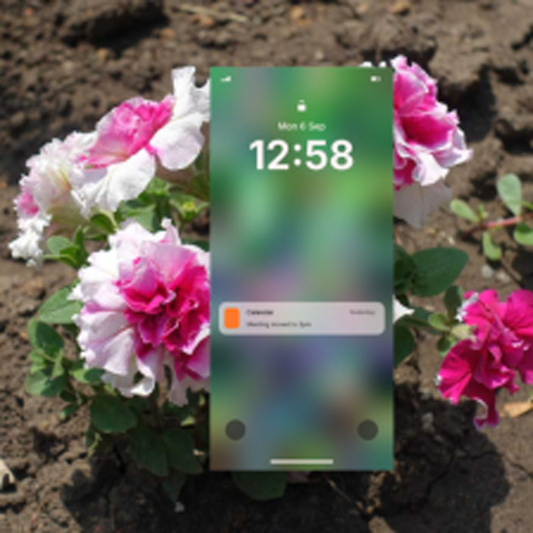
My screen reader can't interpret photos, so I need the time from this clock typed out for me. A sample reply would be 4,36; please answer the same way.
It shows 12,58
